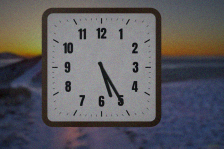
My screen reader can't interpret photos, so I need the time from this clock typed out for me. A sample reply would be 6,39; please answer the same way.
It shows 5,25
